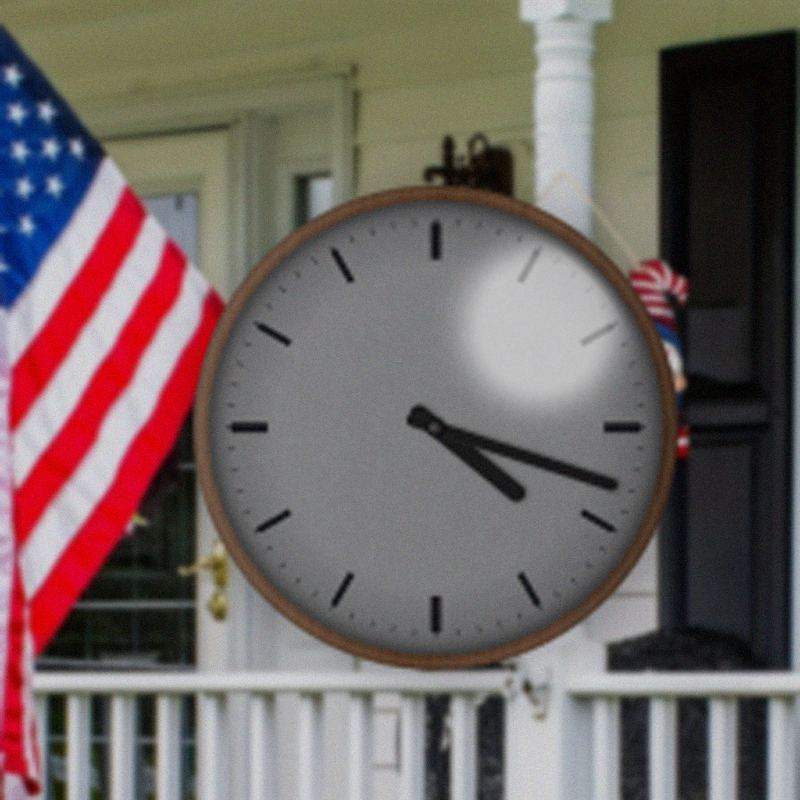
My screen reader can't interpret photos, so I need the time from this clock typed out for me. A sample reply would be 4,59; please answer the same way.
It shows 4,18
